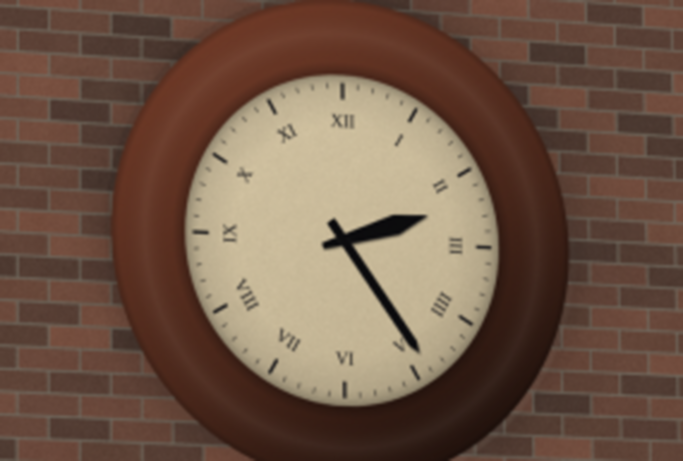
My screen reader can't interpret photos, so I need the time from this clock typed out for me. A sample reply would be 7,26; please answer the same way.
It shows 2,24
